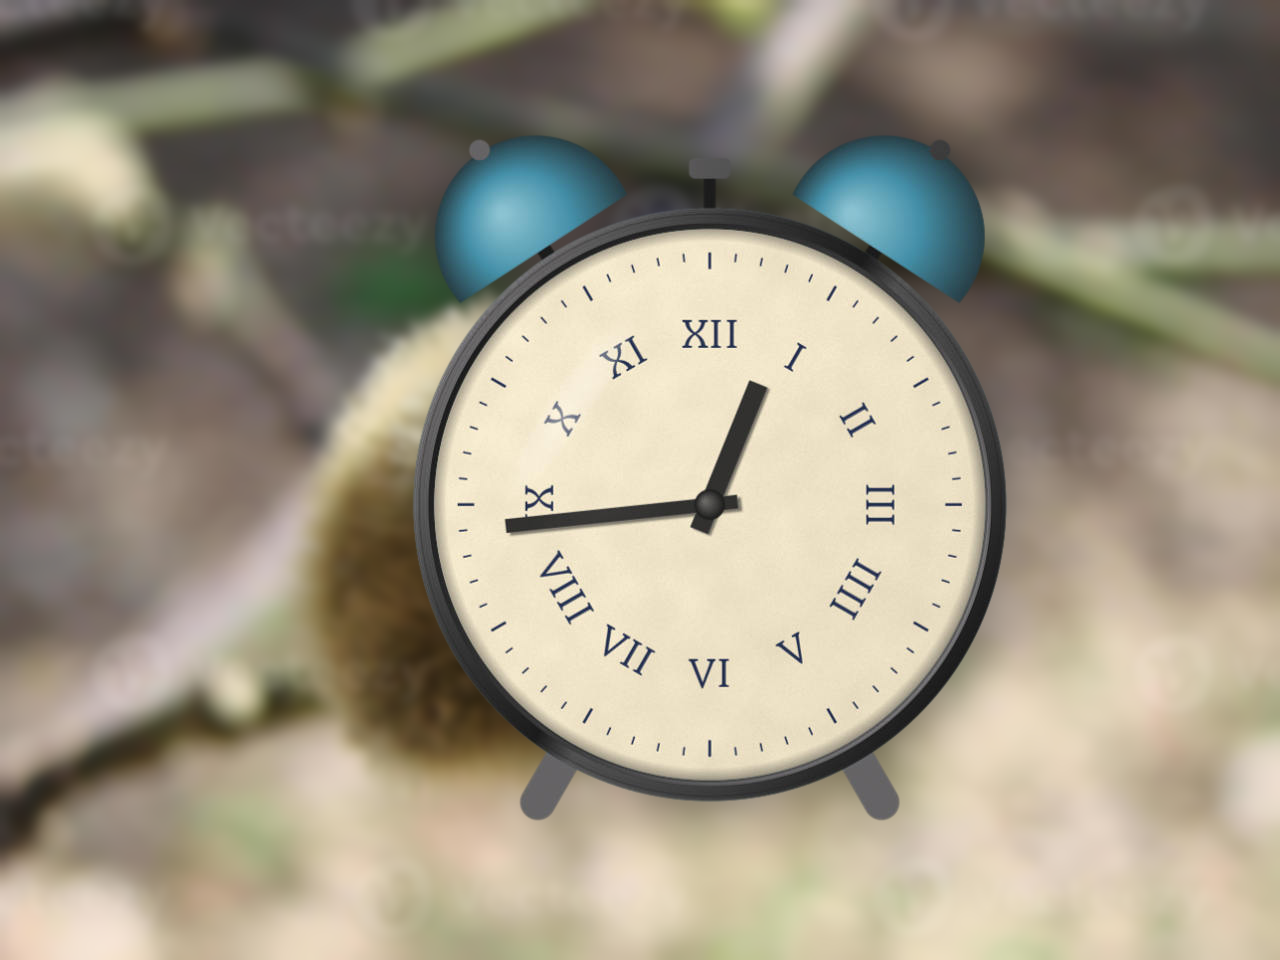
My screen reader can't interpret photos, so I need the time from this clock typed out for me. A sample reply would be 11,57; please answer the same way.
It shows 12,44
